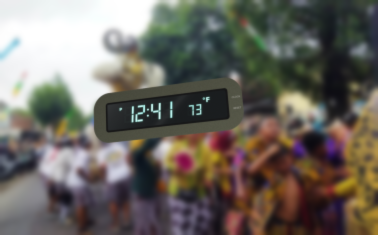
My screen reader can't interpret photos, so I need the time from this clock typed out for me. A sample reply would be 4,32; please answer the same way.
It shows 12,41
